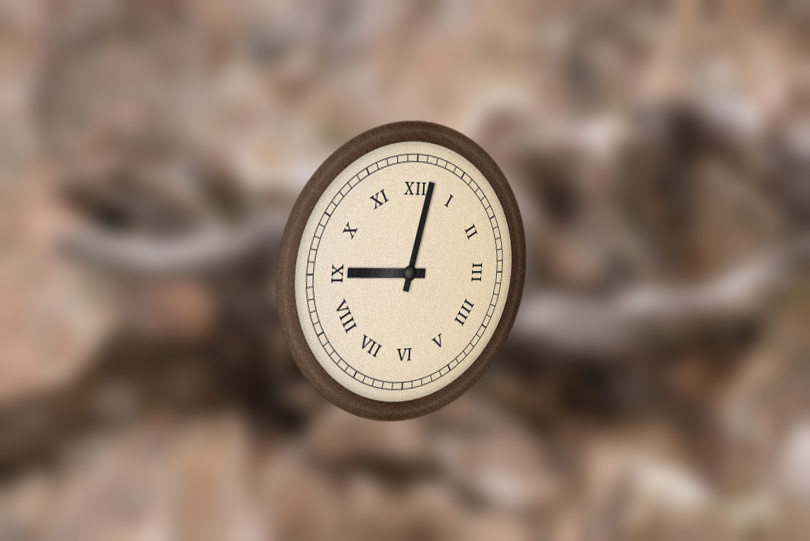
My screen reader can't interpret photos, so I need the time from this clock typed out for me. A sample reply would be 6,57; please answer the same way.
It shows 9,02
